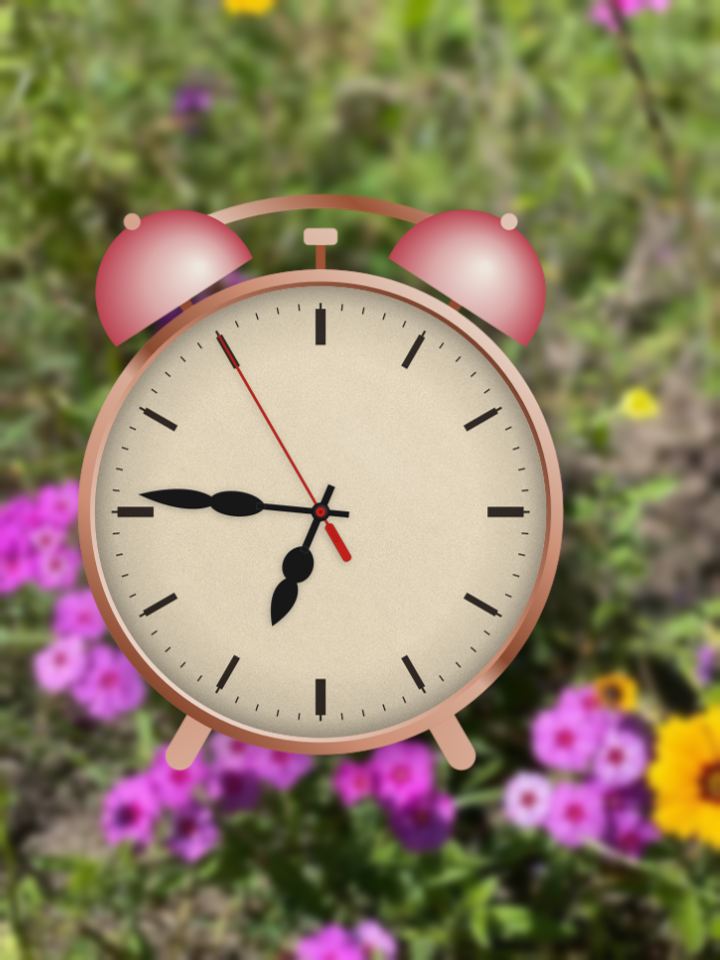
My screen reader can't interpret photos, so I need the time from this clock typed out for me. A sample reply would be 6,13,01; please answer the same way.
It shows 6,45,55
